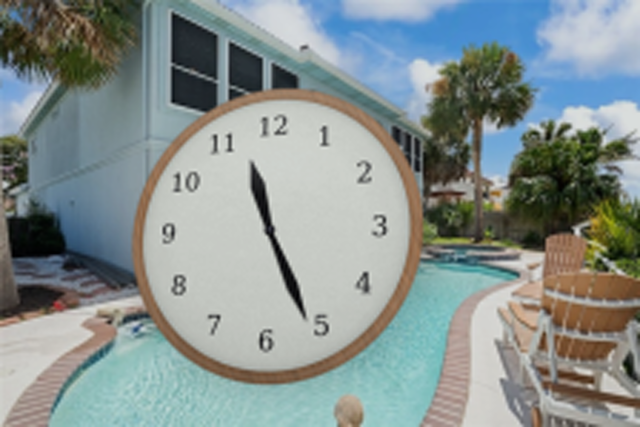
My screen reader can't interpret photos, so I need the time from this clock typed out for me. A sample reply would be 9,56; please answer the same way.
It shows 11,26
